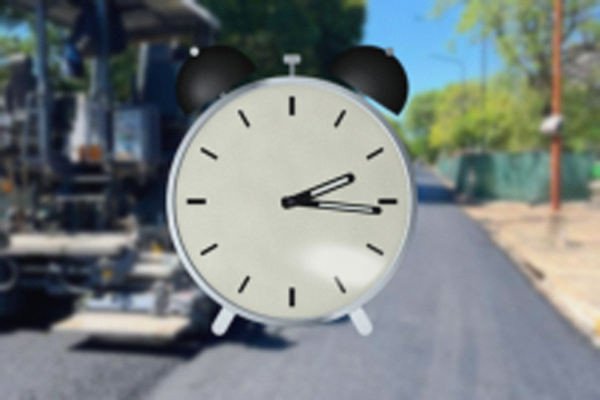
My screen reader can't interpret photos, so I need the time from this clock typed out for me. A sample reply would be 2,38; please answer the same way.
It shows 2,16
